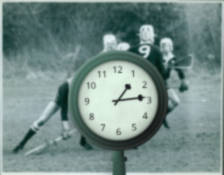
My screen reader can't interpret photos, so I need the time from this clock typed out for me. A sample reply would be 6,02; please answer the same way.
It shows 1,14
